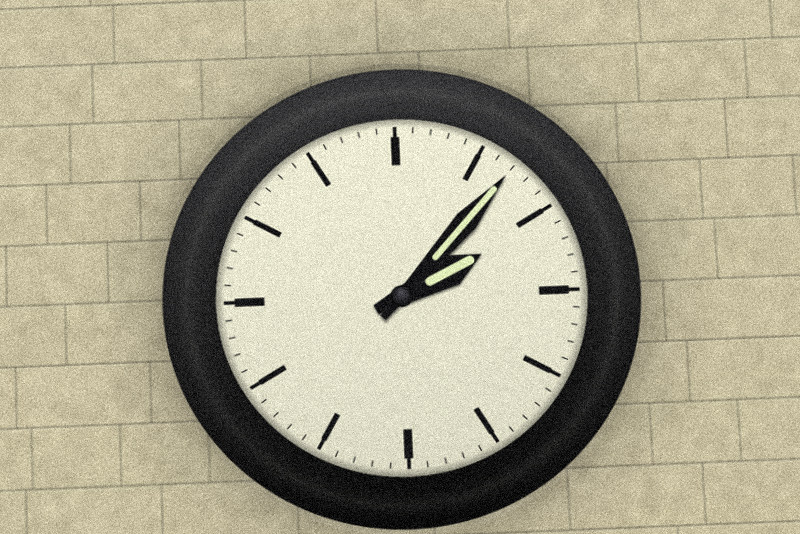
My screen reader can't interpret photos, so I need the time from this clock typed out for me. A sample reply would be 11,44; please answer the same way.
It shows 2,07
